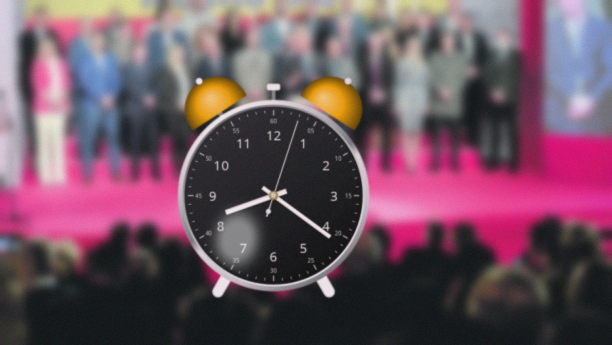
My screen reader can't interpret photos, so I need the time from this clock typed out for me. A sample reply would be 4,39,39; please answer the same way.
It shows 8,21,03
